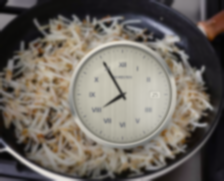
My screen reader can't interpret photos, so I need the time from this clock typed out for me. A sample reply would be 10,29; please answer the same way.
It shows 7,55
